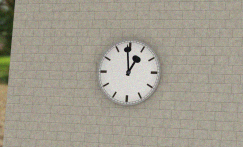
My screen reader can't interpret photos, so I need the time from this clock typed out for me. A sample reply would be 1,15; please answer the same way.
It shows 12,59
